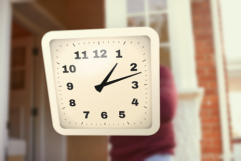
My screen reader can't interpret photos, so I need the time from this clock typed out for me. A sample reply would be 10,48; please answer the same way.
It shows 1,12
